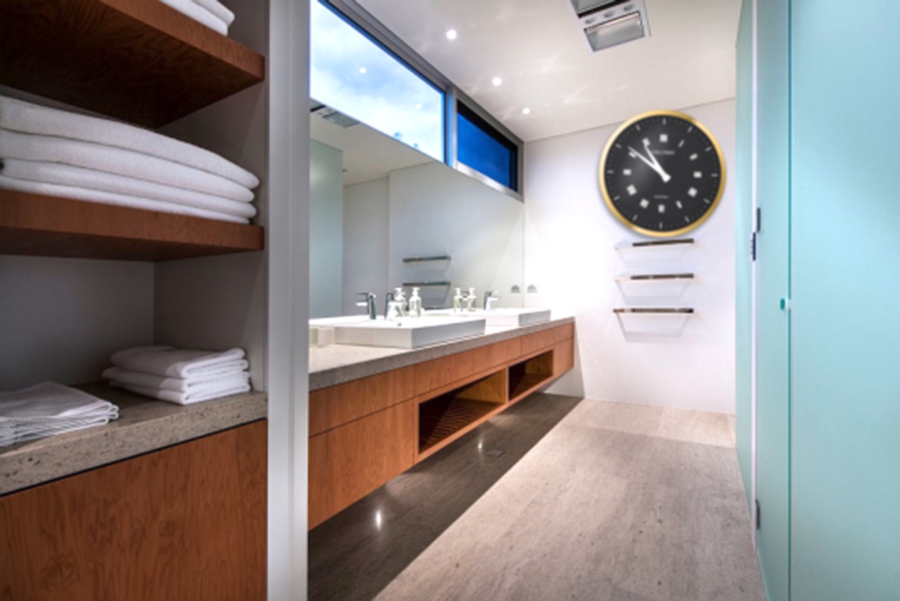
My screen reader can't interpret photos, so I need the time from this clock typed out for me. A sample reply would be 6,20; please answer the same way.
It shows 10,51
